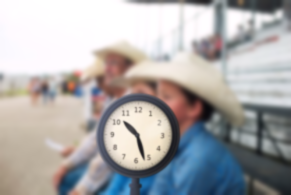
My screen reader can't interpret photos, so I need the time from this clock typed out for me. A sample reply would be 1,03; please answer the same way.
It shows 10,27
